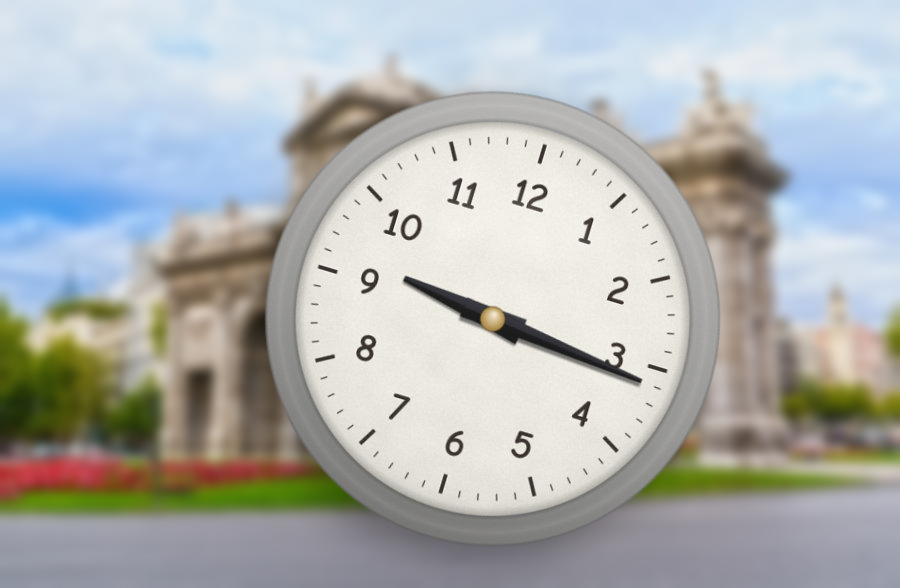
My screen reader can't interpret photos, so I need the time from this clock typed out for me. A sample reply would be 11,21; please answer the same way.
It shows 9,16
